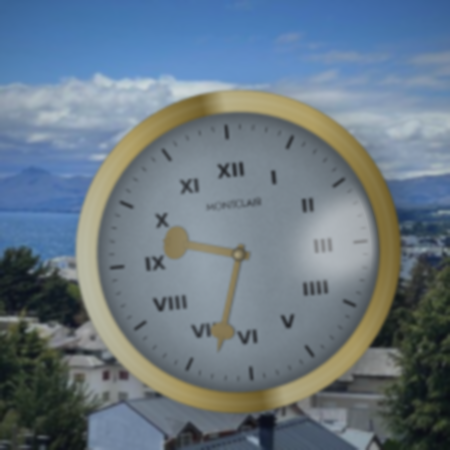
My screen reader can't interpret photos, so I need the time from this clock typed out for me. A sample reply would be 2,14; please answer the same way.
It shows 9,33
